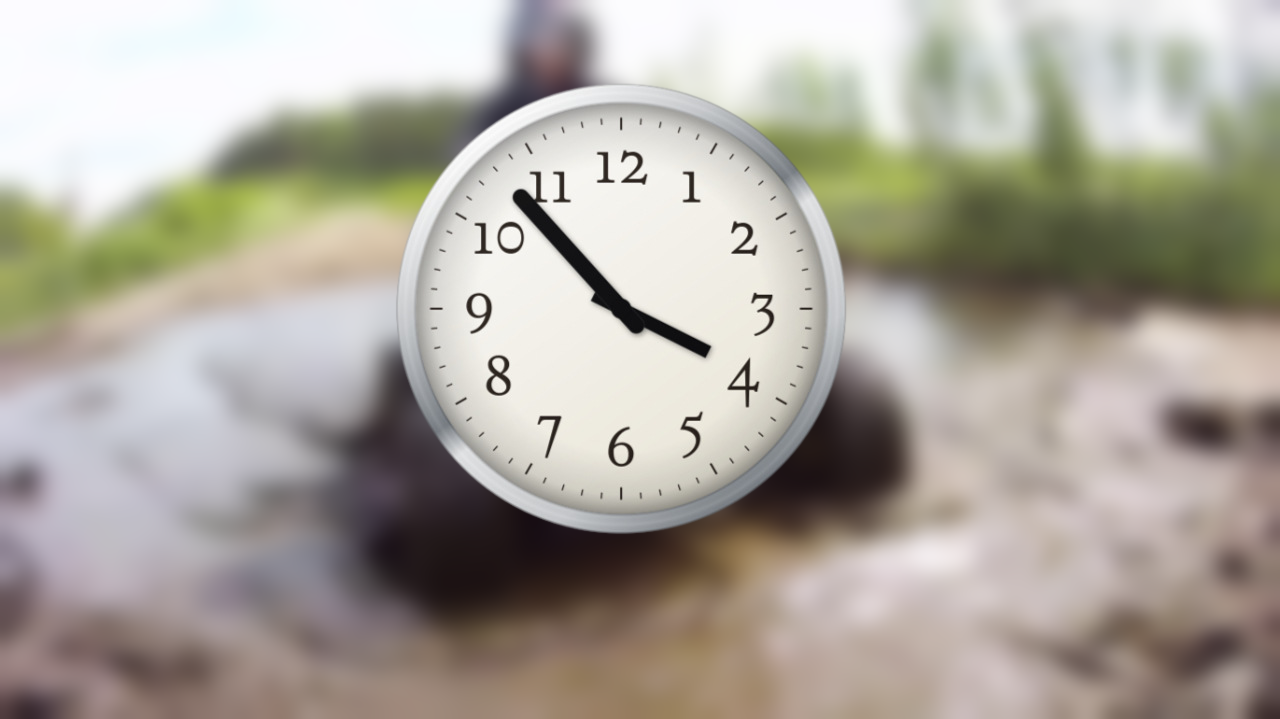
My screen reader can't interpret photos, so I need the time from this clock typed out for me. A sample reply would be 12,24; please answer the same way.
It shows 3,53
